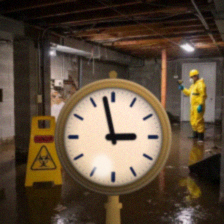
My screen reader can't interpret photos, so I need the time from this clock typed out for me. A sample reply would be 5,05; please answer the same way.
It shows 2,58
